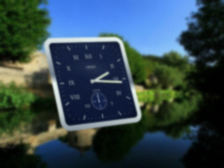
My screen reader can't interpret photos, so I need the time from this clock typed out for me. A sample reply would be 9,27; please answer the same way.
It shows 2,16
